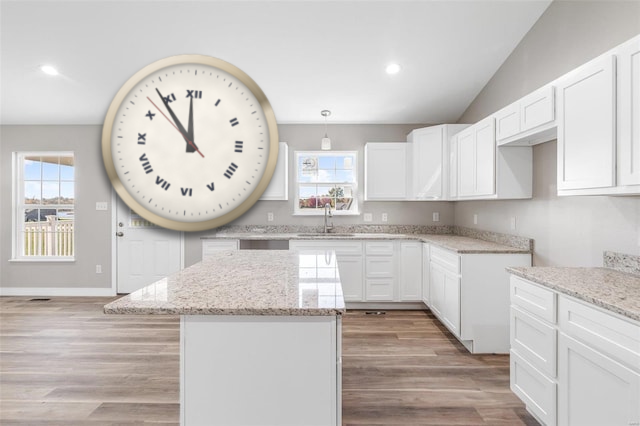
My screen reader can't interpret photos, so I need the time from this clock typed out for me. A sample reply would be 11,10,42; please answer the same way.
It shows 11,53,52
